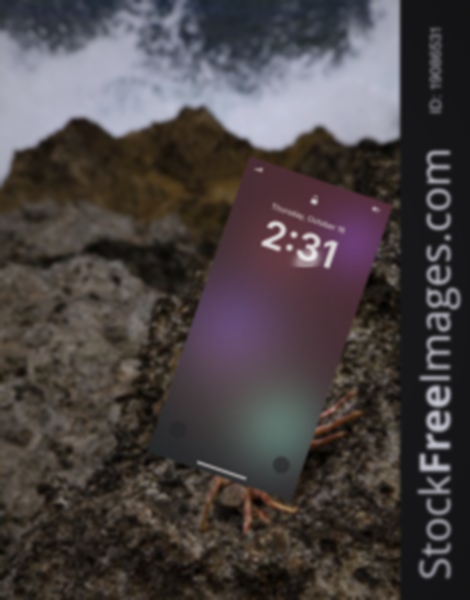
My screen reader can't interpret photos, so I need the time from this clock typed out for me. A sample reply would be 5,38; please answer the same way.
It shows 2,31
